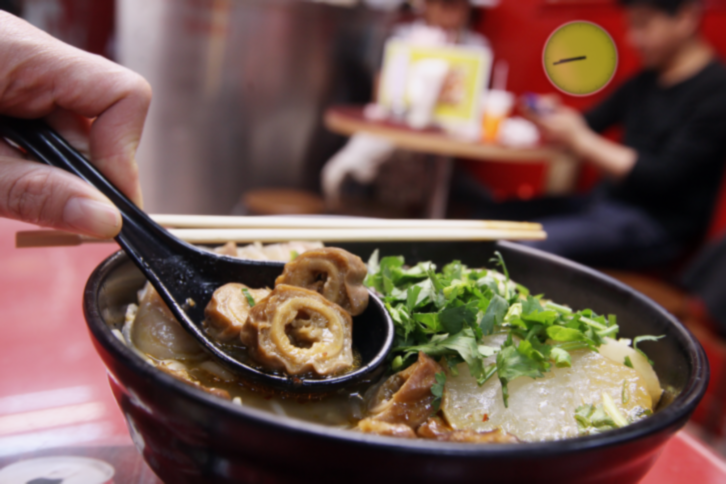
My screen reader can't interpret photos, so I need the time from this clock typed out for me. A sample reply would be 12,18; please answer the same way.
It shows 8,43
